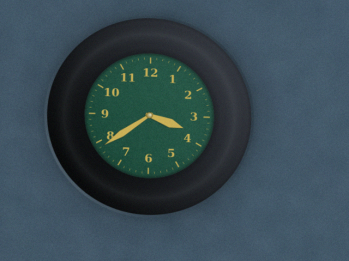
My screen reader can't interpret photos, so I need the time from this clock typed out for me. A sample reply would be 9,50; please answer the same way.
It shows 3,39
